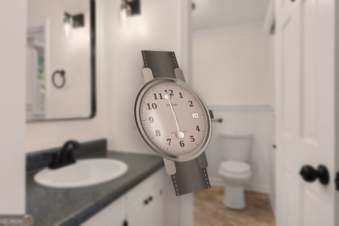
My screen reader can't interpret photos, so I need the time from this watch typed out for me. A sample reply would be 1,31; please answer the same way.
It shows 5,59
